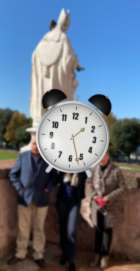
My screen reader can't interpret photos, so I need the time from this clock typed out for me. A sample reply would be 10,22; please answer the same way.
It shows 1,27
